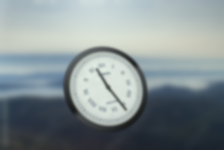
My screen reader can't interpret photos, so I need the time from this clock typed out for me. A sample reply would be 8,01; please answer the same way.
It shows 11,26
